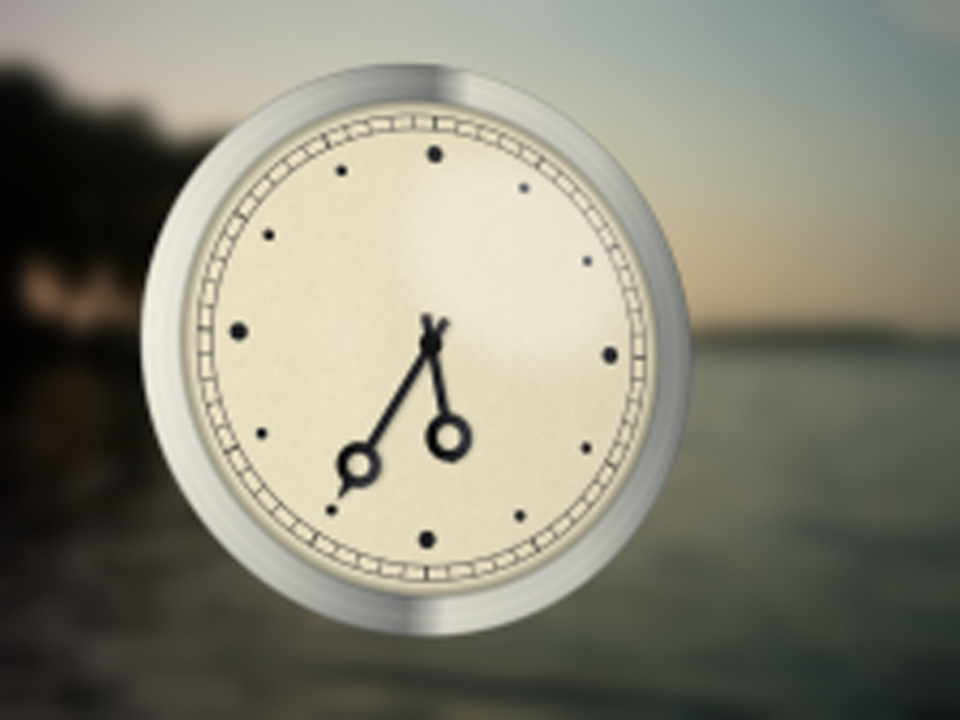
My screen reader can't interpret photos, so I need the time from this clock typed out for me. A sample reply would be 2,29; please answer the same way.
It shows 5,35
